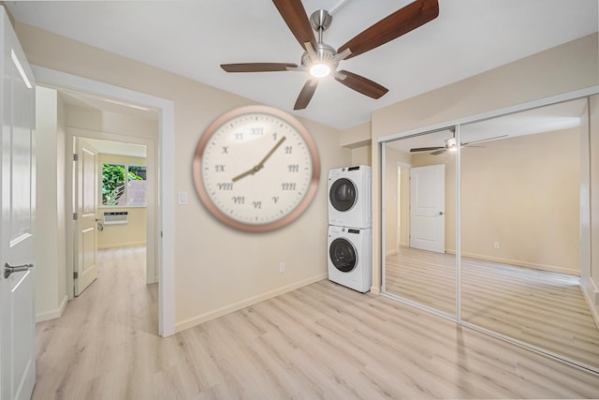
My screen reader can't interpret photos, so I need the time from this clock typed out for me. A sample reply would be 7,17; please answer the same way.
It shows 8,07
